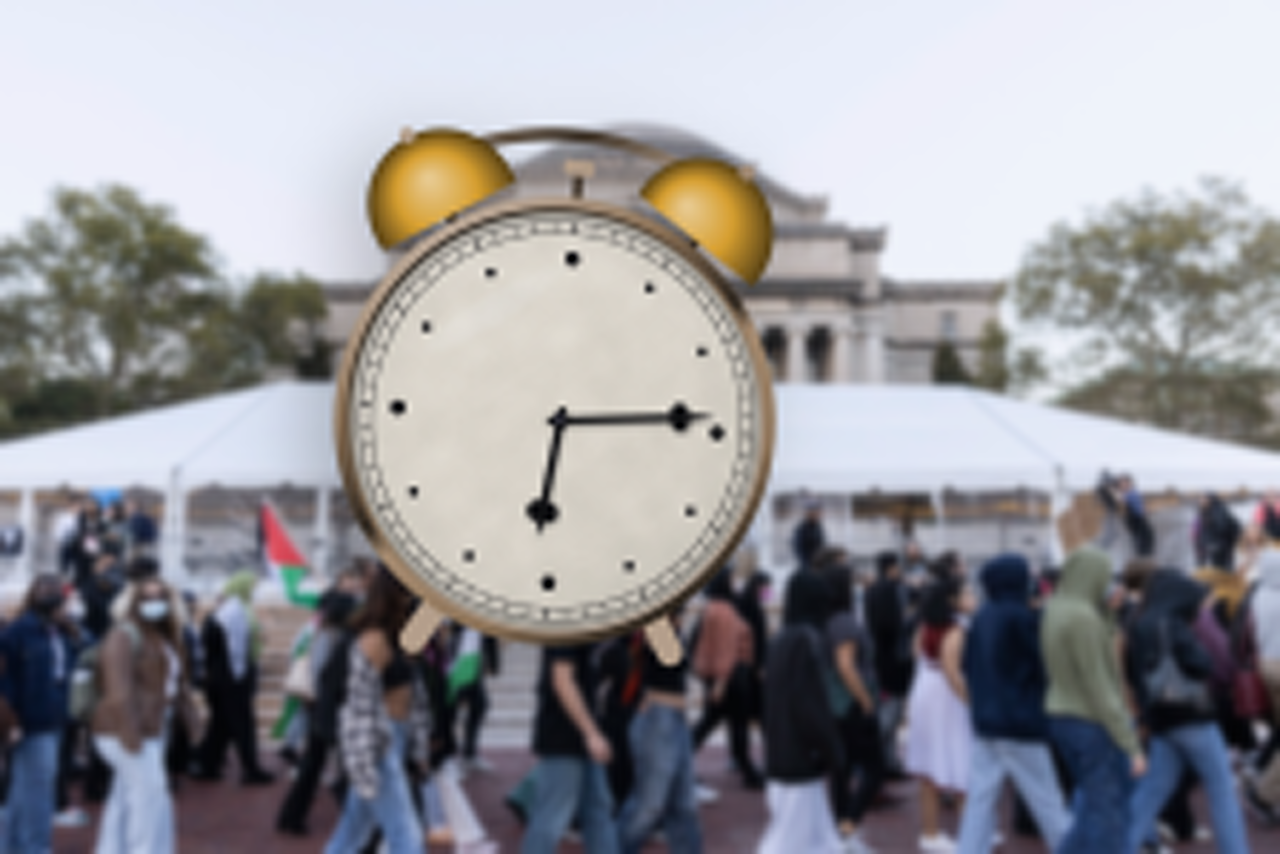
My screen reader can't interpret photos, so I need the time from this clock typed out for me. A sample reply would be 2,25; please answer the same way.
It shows 6,14
